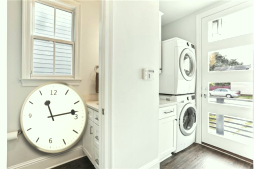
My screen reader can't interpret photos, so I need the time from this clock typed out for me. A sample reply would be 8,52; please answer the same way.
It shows 11,13
